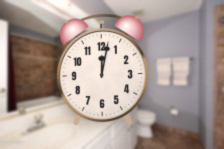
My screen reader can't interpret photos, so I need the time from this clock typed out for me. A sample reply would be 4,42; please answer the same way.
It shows 12,02
